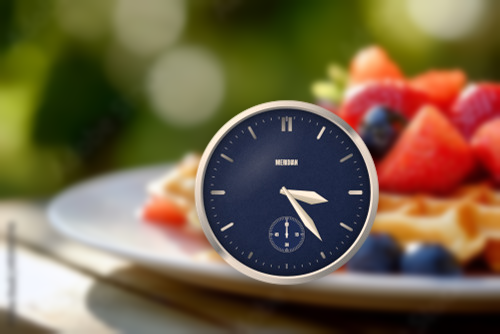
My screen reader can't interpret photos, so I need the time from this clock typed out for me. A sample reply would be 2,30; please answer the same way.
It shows 3,24
